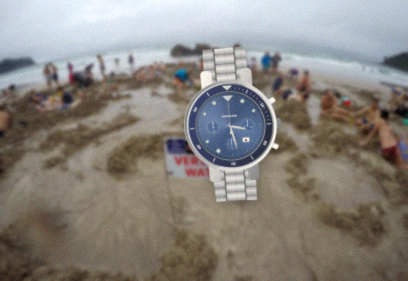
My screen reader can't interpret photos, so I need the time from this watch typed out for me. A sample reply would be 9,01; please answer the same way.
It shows 3,28
